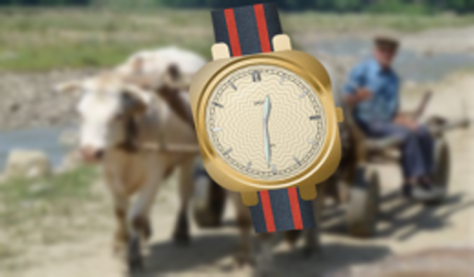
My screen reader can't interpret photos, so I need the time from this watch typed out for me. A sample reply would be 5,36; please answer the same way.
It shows 12,31
